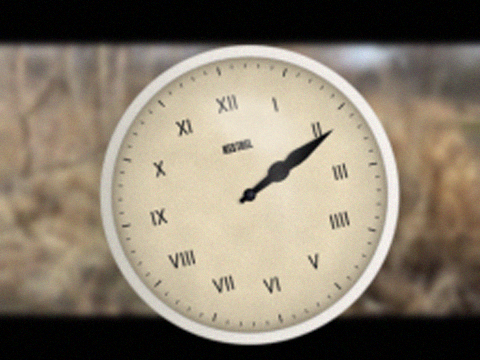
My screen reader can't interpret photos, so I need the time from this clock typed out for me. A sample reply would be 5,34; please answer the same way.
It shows 2,11
